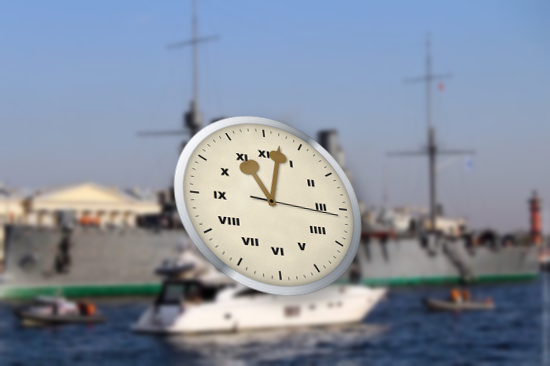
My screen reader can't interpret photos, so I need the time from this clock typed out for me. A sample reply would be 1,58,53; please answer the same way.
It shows 11,02,16
